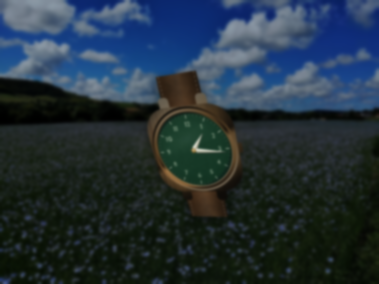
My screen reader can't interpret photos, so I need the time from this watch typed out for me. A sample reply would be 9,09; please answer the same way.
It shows 1,16
